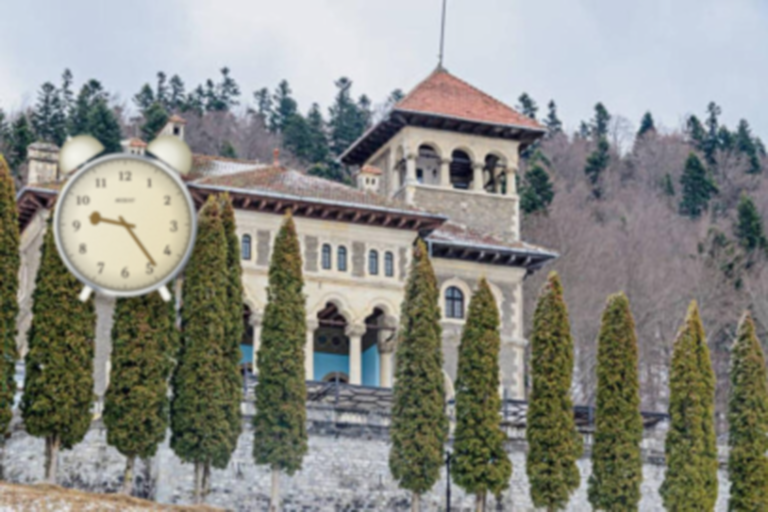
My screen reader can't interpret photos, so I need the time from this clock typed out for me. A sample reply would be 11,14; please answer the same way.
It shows 9,24
